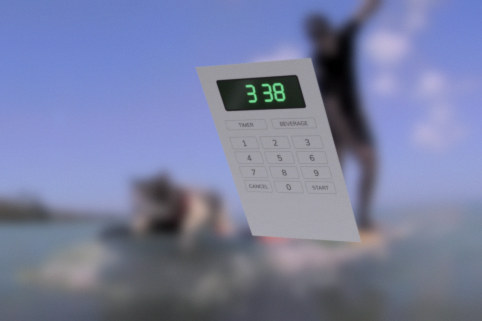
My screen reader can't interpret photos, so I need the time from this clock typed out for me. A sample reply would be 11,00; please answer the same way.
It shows 3,38
